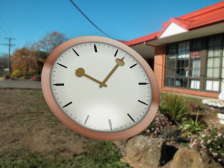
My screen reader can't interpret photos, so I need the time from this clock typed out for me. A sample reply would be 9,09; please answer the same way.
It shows 10,07
